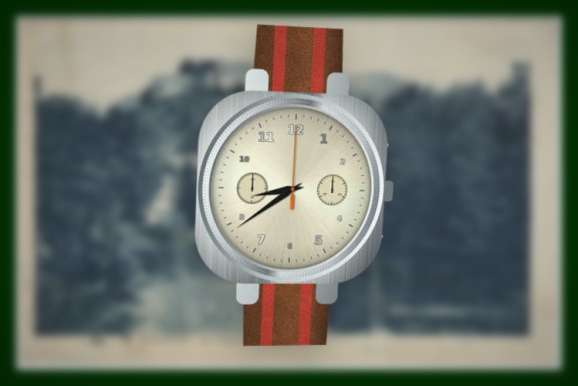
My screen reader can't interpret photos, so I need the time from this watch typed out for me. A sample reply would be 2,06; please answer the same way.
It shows 8,39
